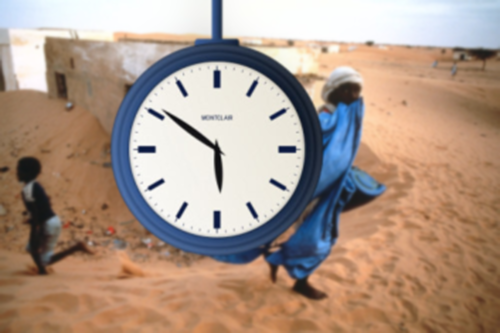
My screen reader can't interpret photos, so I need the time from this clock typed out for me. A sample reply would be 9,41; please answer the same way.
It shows 5,51
